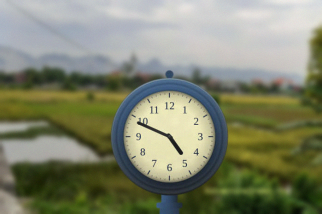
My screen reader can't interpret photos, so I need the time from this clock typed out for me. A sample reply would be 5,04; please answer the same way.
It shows 4,49
